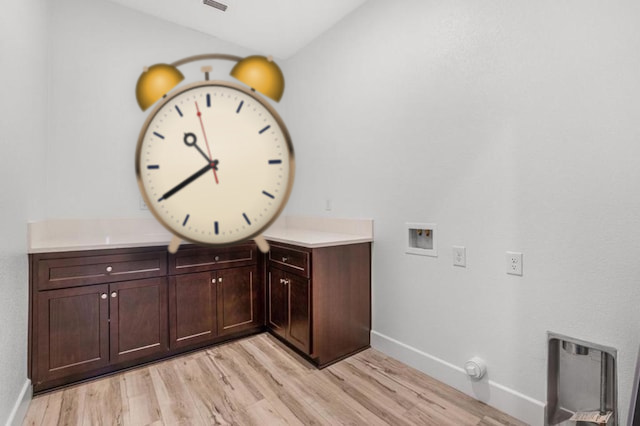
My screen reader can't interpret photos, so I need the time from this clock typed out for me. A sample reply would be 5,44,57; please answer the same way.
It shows 10,39,58
